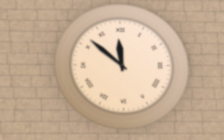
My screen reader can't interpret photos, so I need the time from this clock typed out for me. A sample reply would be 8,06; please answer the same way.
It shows 11,52
